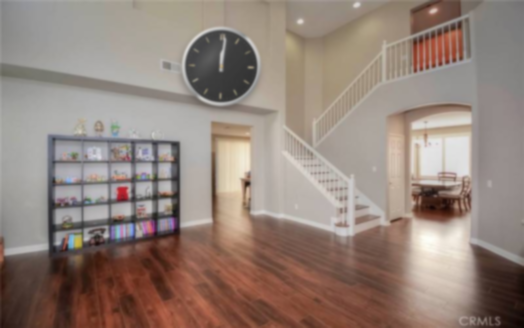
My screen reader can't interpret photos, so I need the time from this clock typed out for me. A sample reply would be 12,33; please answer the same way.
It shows 12,01
